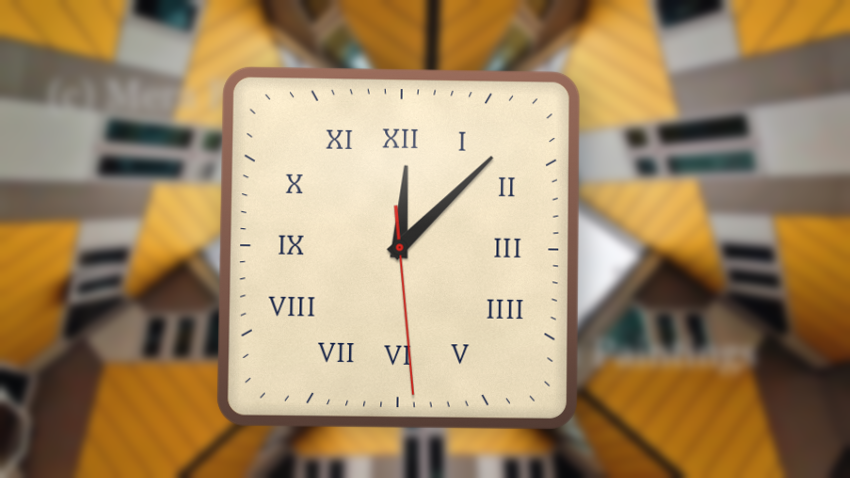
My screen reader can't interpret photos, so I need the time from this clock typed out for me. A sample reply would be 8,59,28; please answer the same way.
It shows 12,07,29
